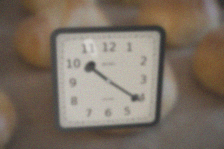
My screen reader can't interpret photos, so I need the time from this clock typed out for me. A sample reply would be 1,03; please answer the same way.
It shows 10,21
